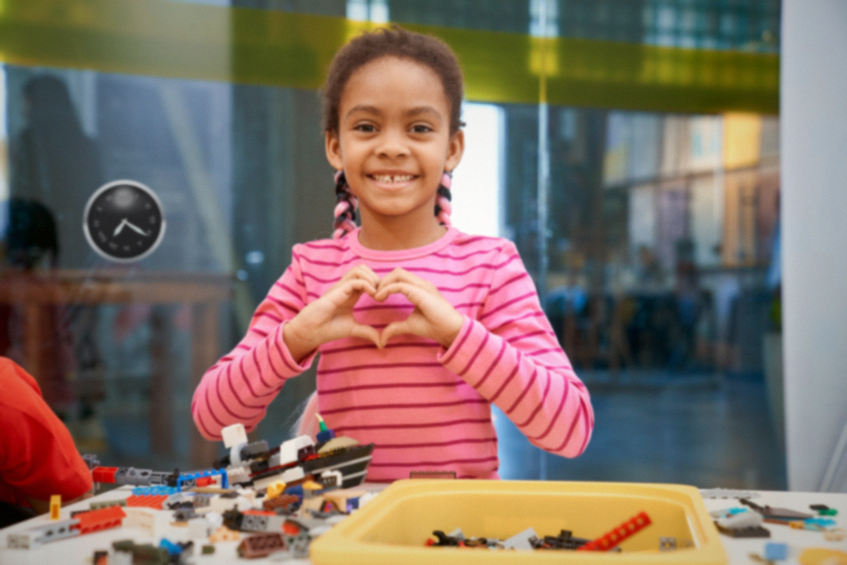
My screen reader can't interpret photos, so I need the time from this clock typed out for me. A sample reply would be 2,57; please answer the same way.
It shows 7,21
